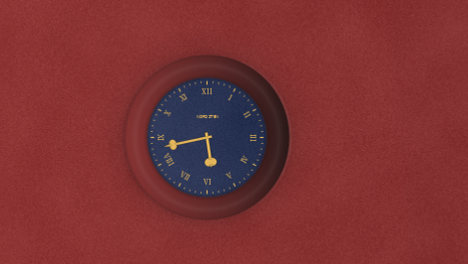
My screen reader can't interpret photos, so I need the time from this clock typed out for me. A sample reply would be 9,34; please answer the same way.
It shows 5,43
